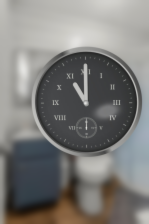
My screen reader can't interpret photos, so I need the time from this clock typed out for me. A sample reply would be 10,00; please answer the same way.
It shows 11,00
